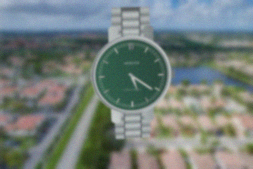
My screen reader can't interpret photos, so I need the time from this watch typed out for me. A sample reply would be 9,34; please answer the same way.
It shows 5,21
